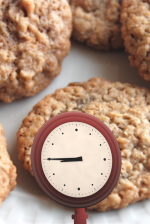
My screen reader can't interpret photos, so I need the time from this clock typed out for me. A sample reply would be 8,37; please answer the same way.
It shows 8,45
